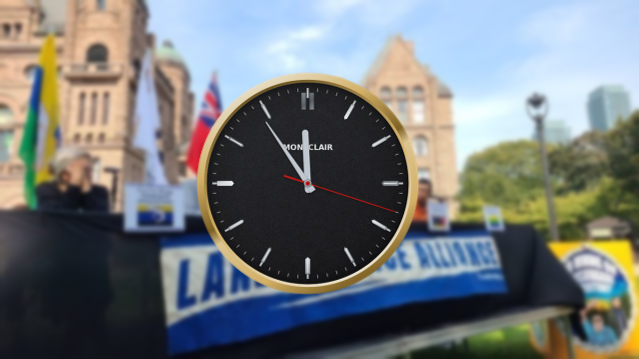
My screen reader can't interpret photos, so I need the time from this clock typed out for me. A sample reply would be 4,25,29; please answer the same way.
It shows 11,54,18
